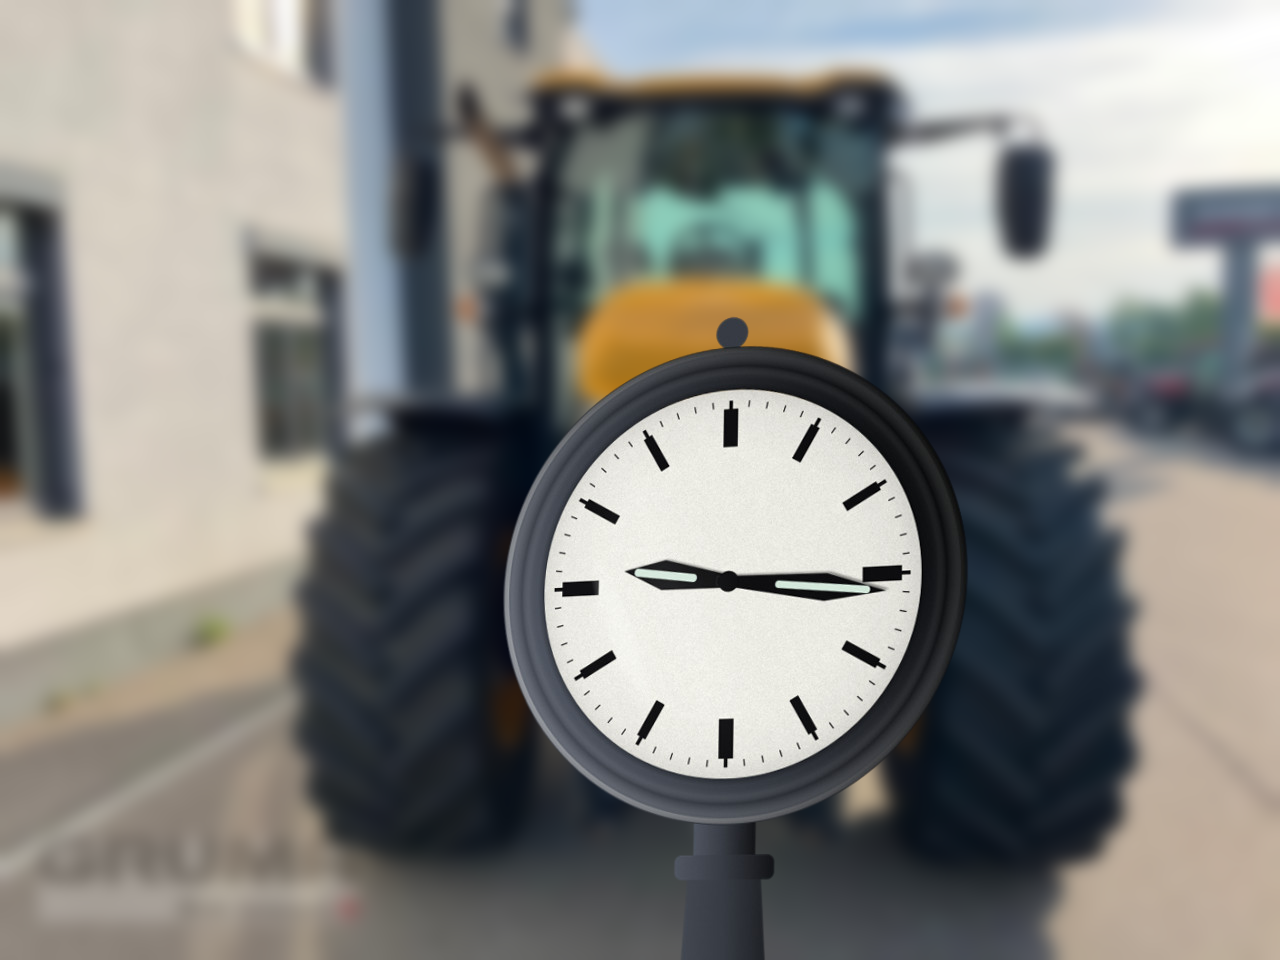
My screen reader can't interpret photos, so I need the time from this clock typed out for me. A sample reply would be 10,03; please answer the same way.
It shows 9,16
